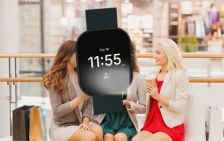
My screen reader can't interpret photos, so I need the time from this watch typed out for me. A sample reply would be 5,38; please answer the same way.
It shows 11,55
